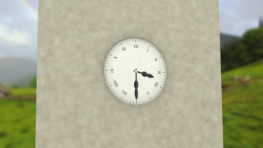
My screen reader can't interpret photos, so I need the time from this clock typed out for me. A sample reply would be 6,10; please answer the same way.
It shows 3,30
